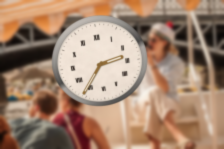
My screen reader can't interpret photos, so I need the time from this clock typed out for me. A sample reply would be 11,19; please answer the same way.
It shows 2,36
